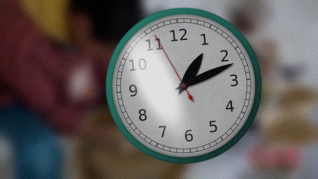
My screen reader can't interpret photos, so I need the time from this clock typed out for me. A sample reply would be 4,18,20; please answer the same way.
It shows 1,11,56
